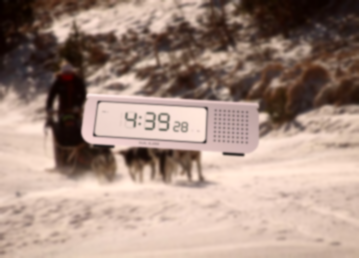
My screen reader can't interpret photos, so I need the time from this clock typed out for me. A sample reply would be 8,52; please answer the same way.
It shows 4,39
